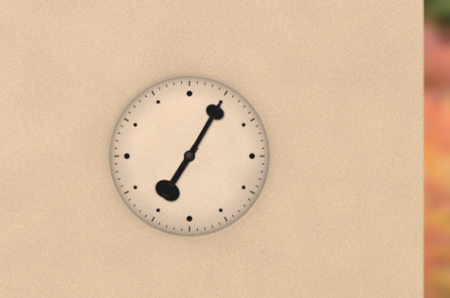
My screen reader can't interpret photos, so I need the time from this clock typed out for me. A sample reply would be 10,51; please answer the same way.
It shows 7,05
